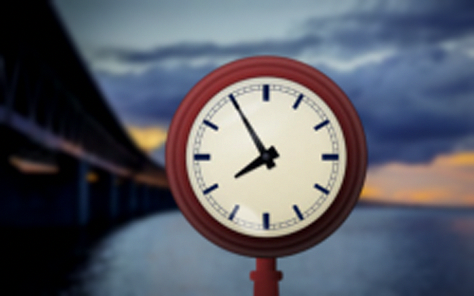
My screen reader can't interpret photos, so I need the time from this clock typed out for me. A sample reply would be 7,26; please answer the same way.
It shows 7,55
